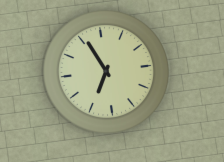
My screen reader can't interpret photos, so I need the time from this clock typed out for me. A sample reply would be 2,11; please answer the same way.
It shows 6,56
